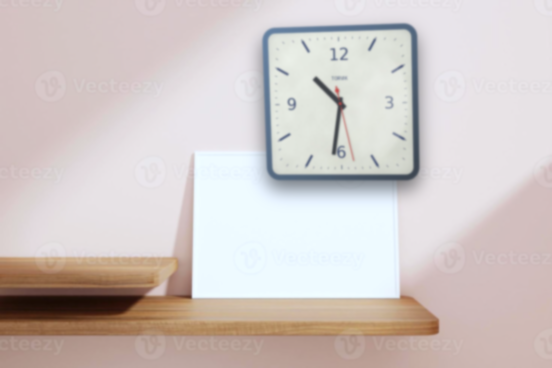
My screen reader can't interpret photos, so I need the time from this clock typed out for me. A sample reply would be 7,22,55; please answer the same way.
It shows 10,31,28
